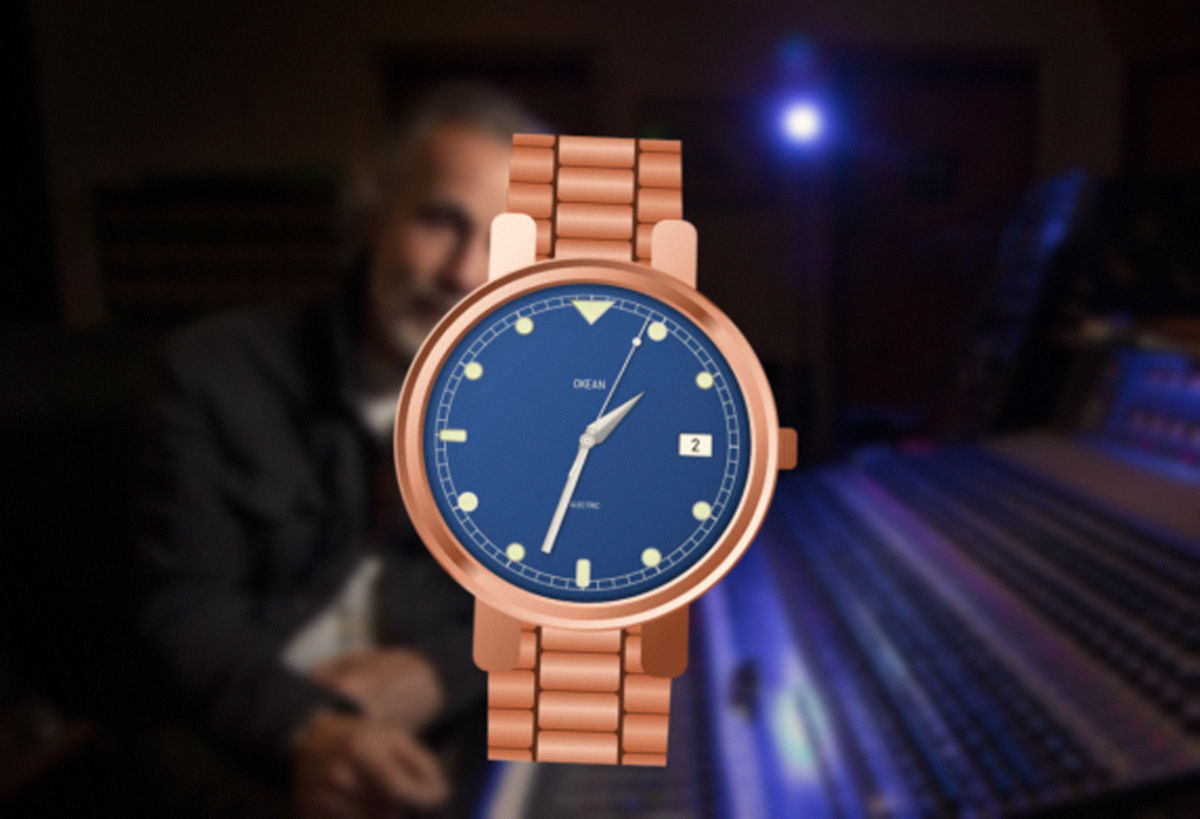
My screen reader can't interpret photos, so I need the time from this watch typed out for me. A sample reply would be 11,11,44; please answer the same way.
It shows 1,33,04
